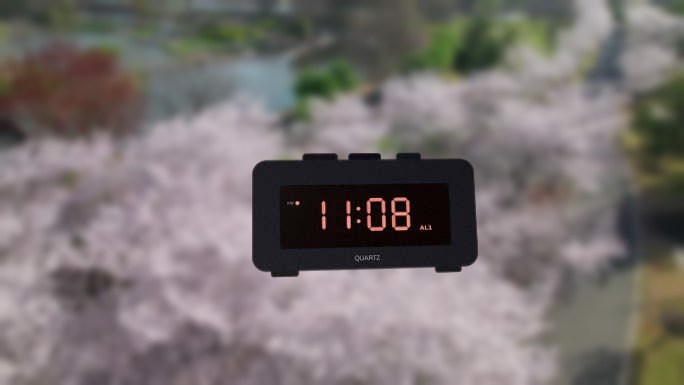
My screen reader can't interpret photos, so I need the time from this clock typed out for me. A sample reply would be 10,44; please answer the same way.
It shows 11,08
